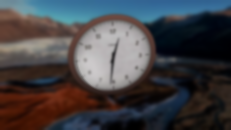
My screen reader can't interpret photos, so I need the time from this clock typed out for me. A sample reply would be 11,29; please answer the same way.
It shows 12,31
